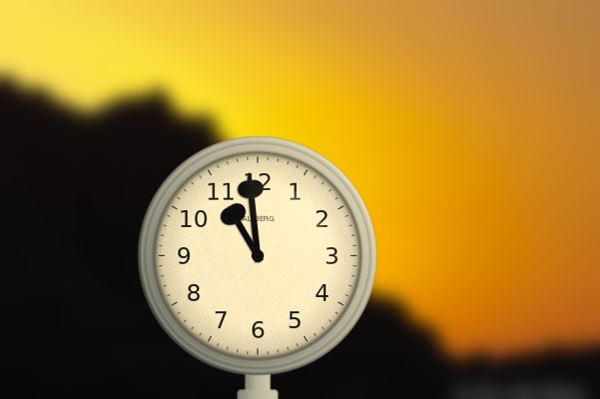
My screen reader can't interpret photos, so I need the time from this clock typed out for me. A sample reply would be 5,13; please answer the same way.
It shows 10,59
